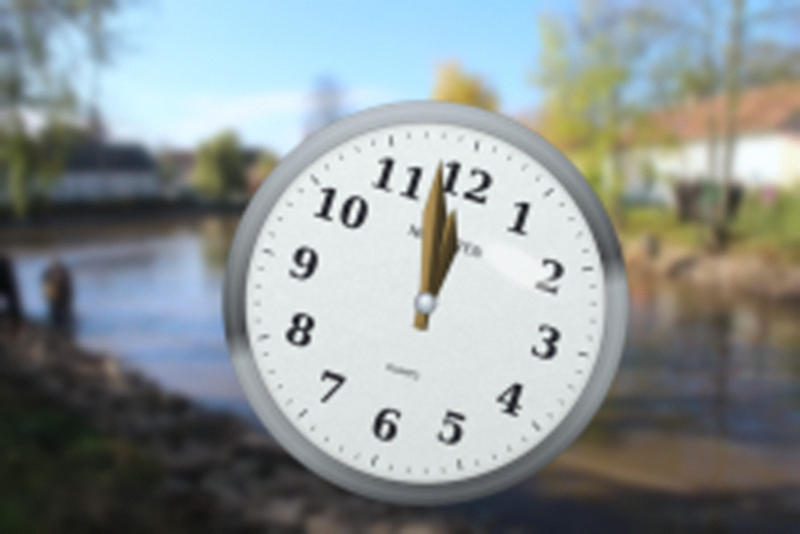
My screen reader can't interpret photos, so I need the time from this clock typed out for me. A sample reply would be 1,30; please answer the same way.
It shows 11,58
